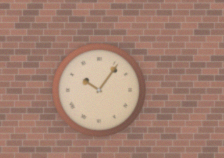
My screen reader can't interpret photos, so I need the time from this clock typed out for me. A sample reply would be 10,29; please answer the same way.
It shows 10,06
